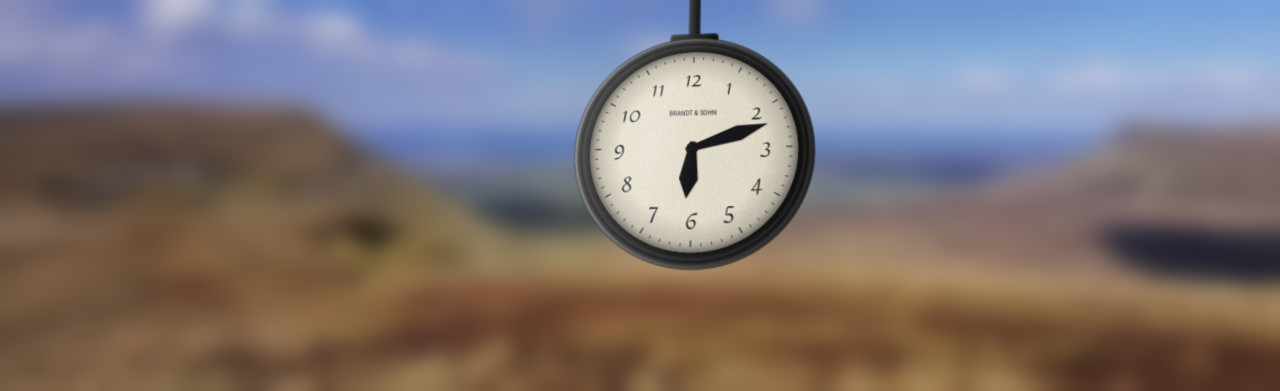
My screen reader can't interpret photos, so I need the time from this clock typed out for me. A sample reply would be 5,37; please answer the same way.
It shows 6,12
